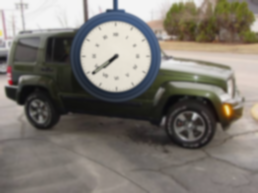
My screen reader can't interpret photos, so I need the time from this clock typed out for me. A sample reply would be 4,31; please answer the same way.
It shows 7,39
